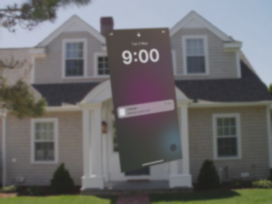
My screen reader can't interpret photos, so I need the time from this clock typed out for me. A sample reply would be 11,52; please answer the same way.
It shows 9,00
